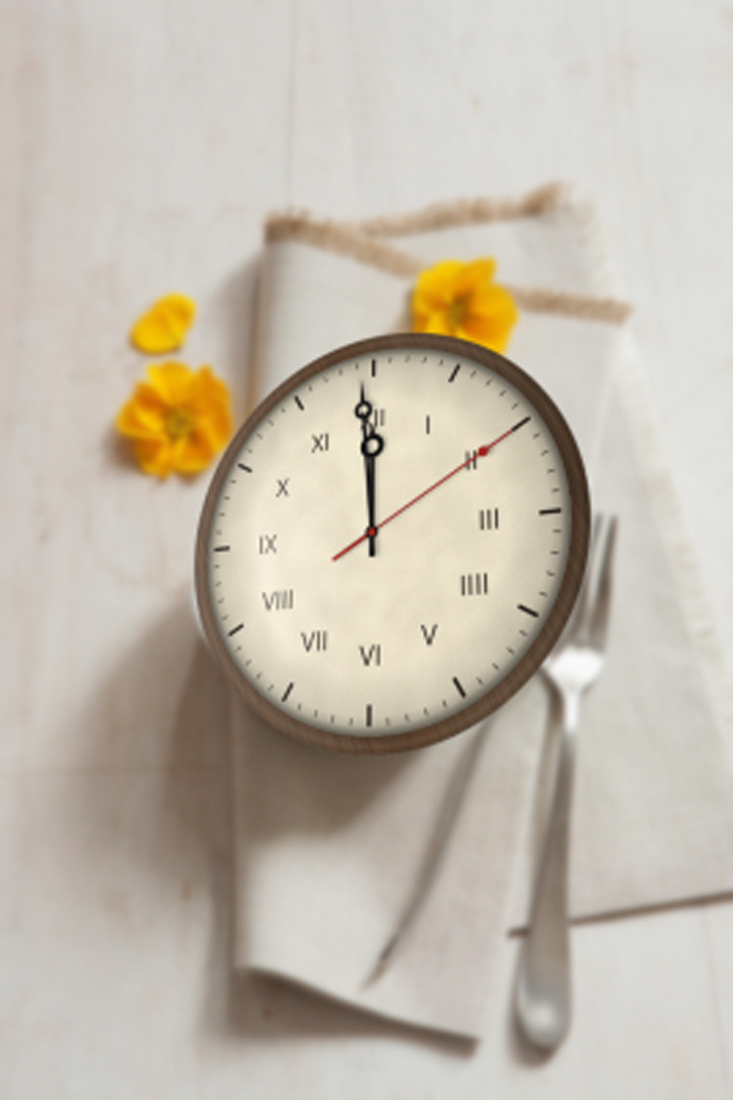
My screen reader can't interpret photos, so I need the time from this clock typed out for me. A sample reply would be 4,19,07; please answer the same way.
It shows 11,59,10
